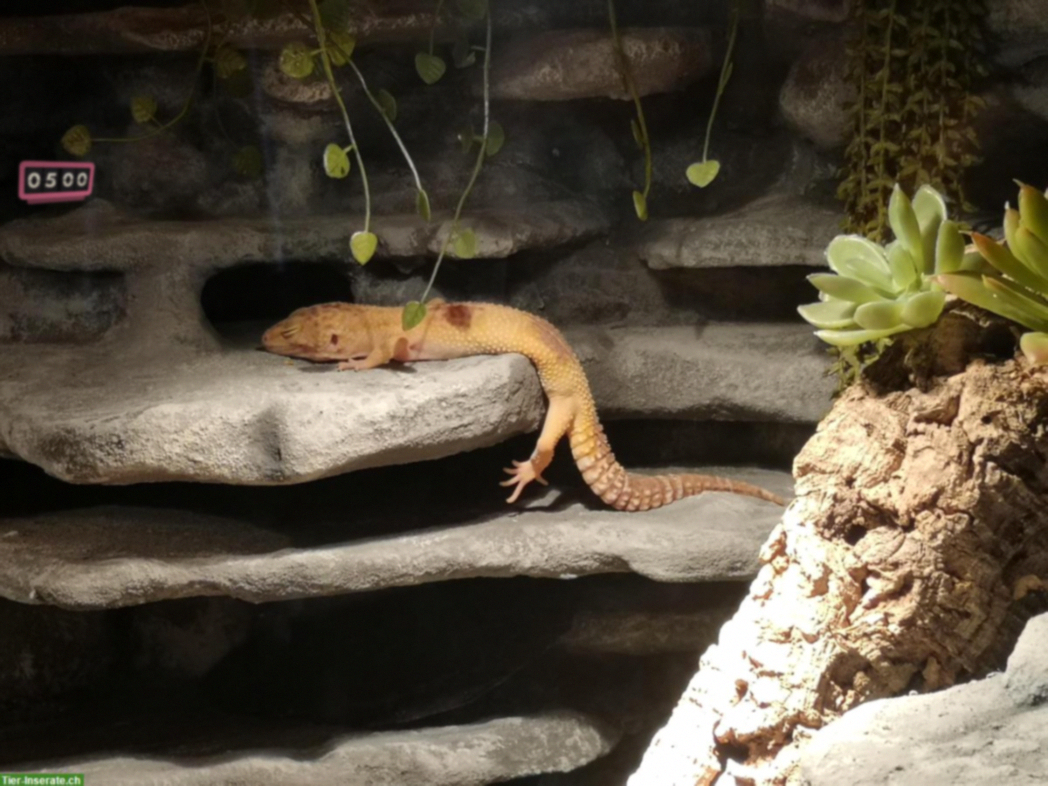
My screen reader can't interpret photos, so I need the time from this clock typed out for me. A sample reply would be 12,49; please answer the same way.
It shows 5,00
